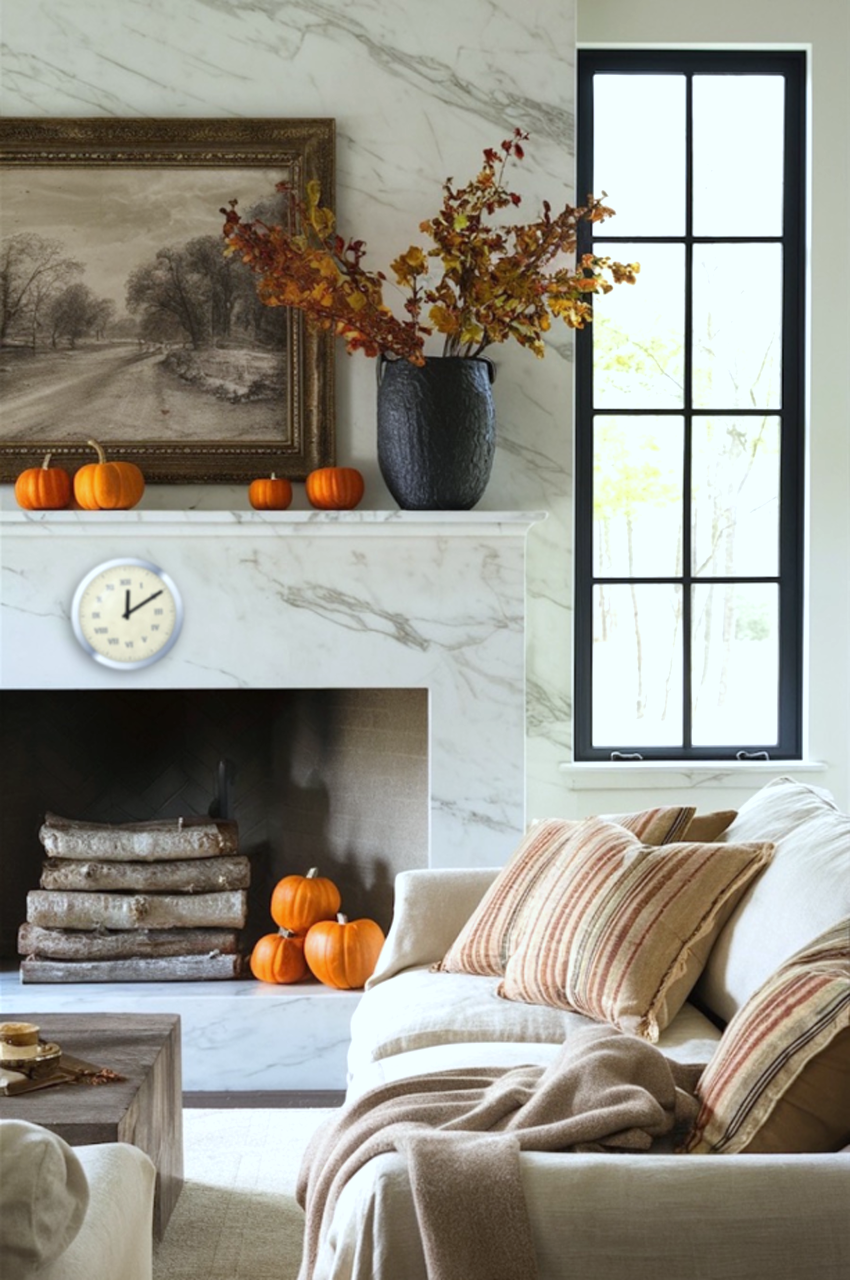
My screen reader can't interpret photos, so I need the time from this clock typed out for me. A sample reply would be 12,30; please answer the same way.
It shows 12,10
